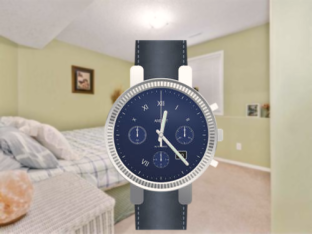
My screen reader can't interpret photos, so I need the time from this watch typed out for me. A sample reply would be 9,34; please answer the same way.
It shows 12,23
